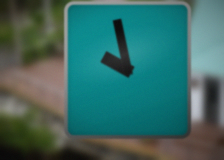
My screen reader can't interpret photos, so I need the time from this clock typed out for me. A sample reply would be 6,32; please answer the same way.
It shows 9,58
